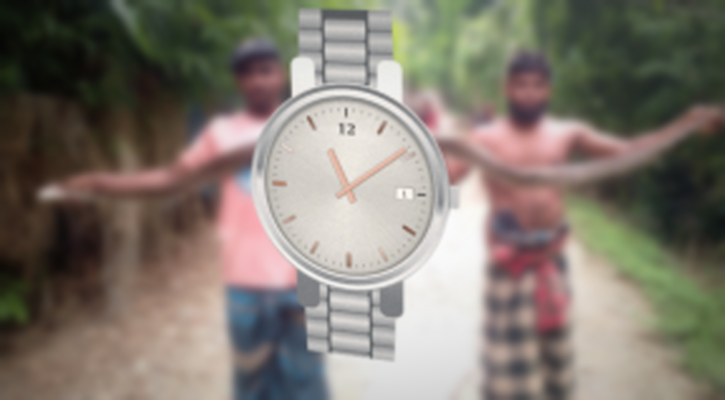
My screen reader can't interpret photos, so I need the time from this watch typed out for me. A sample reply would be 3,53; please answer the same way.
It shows 11,09
